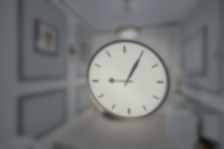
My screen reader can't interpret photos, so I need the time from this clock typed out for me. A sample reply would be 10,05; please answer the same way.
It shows 9,05
